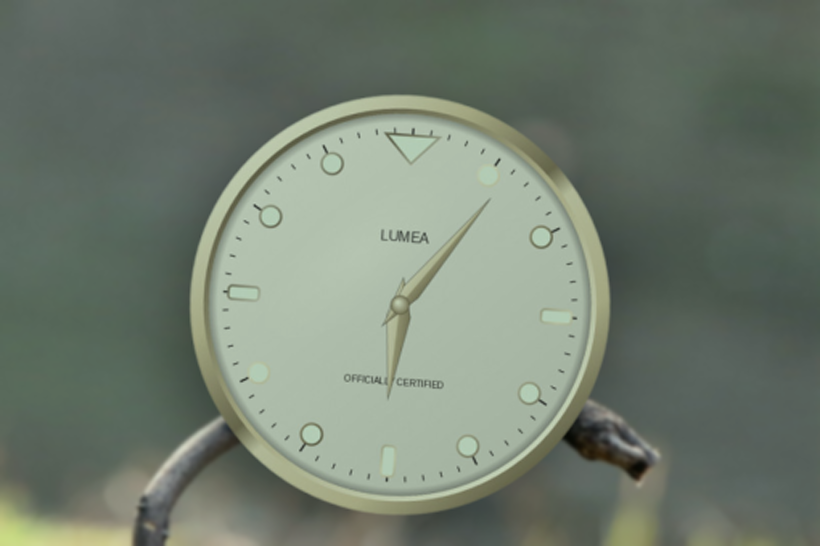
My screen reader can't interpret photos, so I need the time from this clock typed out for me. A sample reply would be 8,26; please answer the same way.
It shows 6,06
